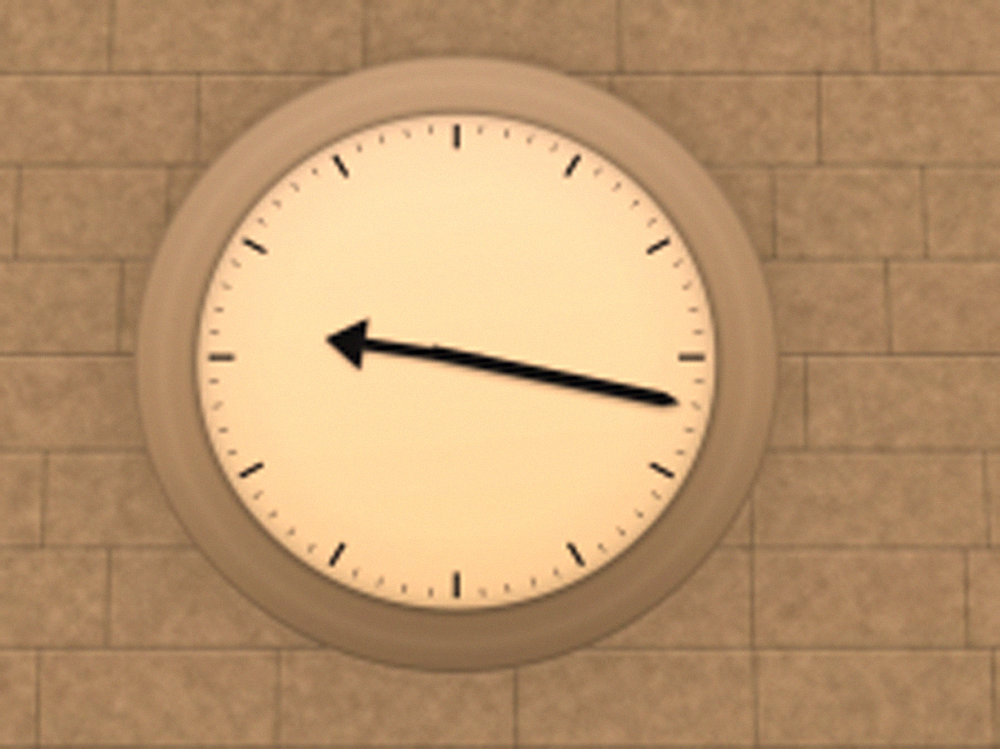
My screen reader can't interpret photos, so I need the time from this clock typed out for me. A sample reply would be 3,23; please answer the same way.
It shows 9,17
